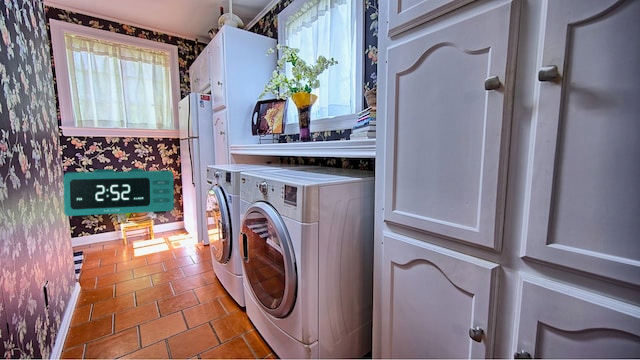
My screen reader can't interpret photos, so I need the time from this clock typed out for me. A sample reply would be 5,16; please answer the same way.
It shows 2,52
